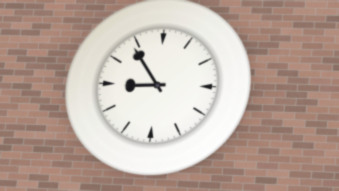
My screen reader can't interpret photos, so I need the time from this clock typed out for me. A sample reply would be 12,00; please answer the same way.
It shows 8,54
